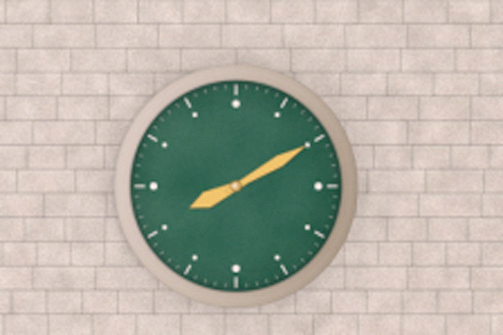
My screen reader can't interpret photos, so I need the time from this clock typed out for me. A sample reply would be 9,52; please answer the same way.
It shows 8,10
